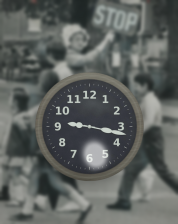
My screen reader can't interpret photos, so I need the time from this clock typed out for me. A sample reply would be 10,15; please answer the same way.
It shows 9,17
